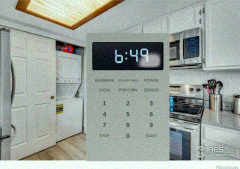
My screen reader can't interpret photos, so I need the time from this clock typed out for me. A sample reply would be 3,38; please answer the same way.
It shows 6,49
